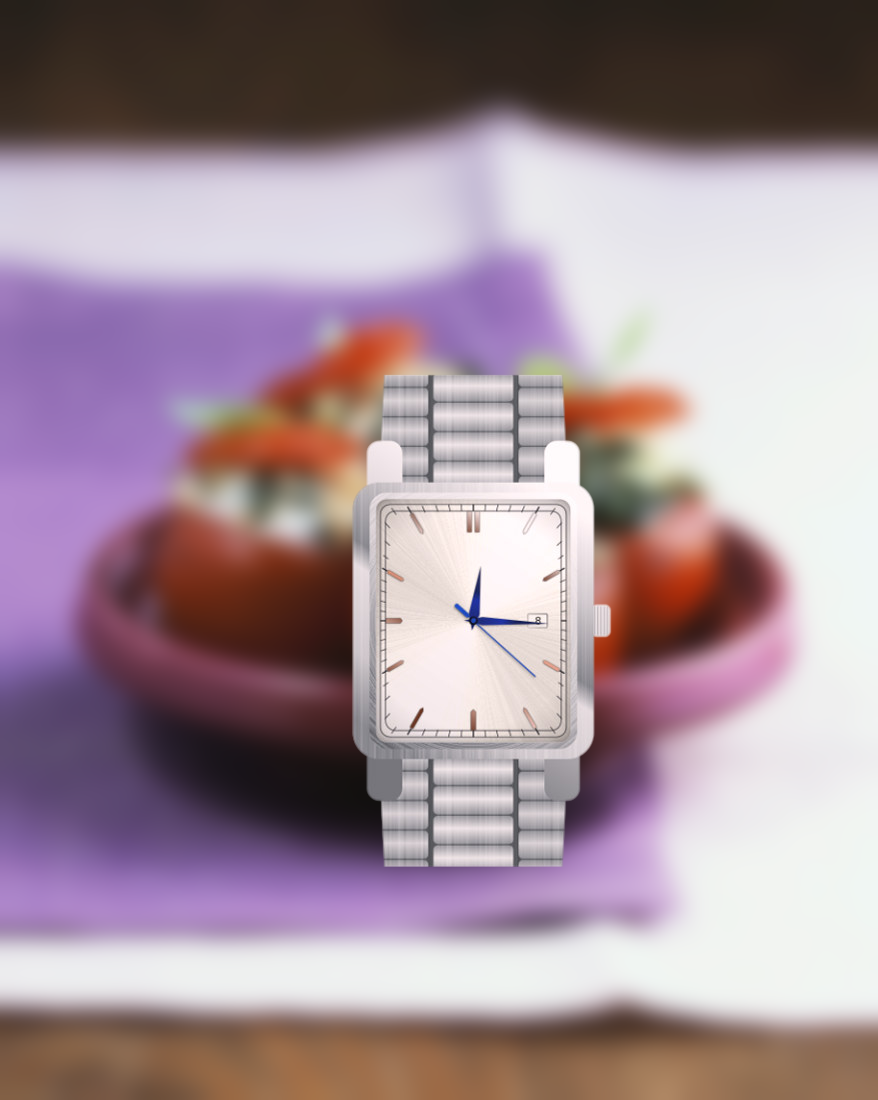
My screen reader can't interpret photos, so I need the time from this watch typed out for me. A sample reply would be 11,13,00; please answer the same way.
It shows 12,15,22
